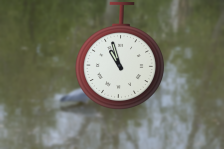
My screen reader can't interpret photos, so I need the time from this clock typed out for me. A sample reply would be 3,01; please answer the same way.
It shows 10,57
